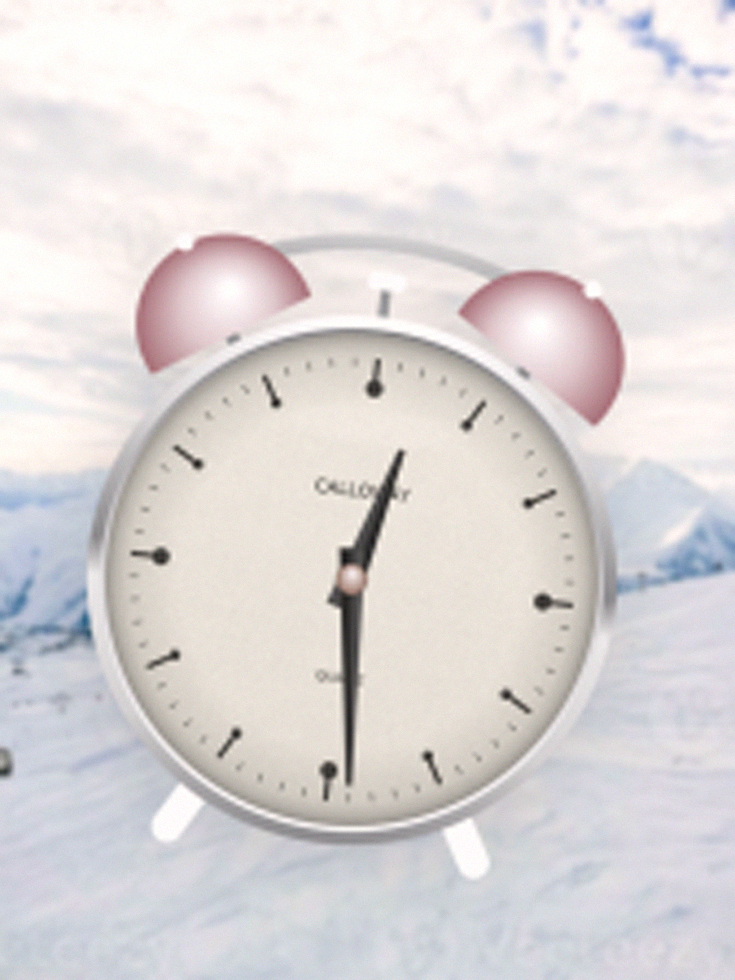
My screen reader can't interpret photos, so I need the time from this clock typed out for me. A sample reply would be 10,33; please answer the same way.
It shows 12,29
